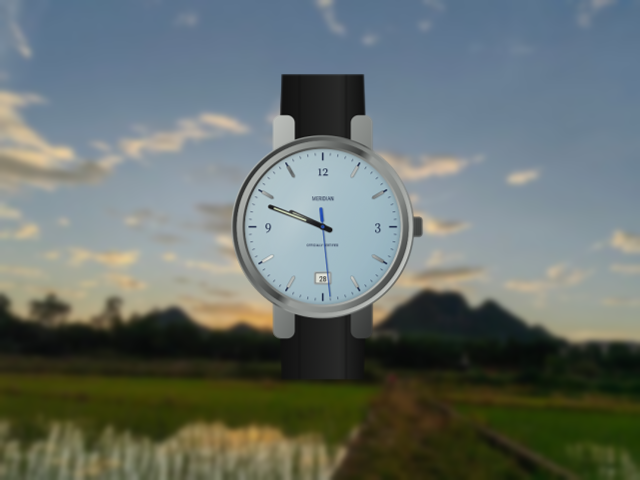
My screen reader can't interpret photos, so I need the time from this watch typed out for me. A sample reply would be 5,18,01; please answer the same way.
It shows 9,48,29
